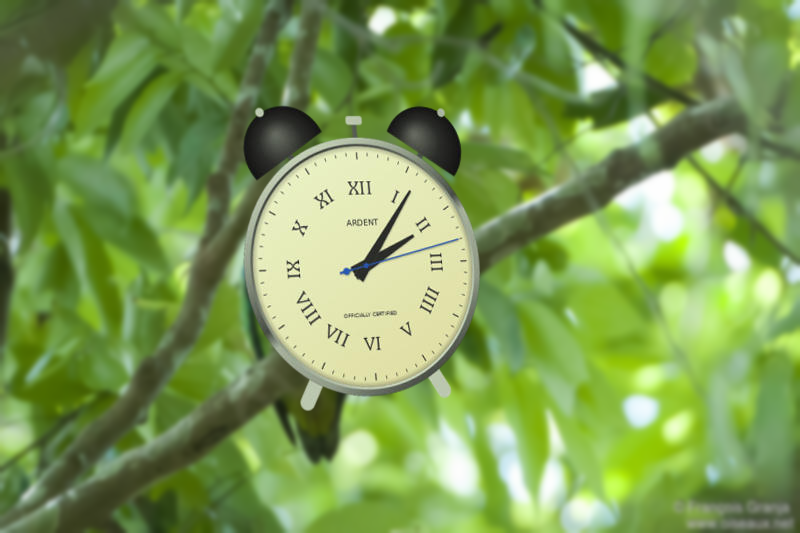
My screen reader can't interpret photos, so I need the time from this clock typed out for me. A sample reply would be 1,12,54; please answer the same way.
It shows 2,06,13
